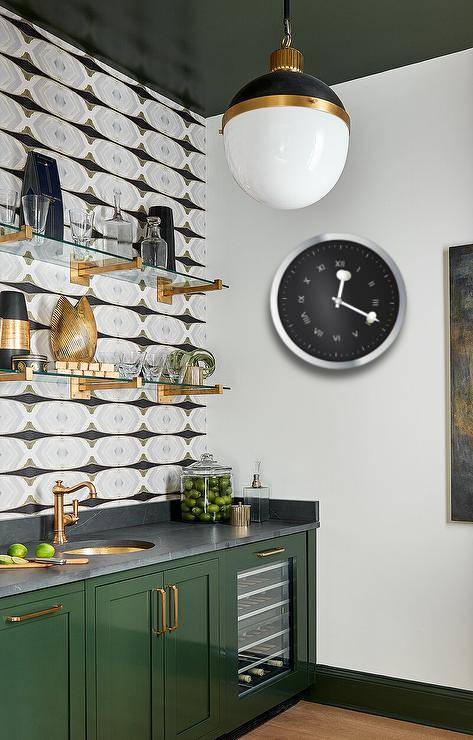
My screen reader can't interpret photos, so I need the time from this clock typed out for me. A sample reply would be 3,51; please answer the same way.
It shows 12,19
